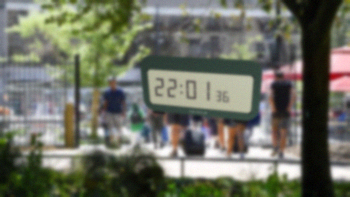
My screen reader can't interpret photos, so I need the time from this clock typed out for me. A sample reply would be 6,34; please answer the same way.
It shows 22,01
